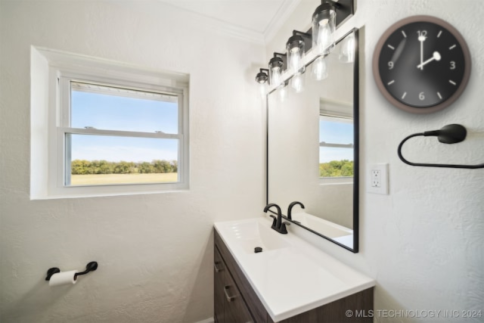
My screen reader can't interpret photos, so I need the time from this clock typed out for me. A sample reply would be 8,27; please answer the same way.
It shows 2,00
